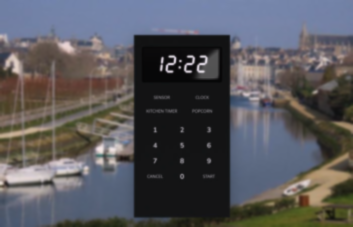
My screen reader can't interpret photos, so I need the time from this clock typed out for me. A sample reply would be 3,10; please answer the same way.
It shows 12,22
